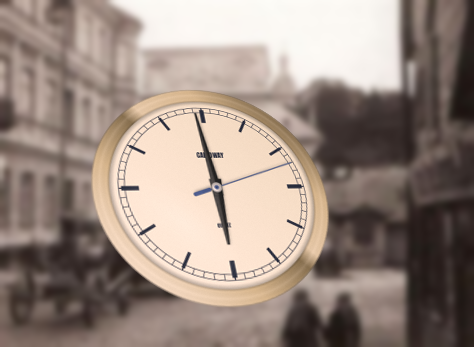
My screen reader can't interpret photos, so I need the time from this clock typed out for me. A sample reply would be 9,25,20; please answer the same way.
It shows 5,59,12
